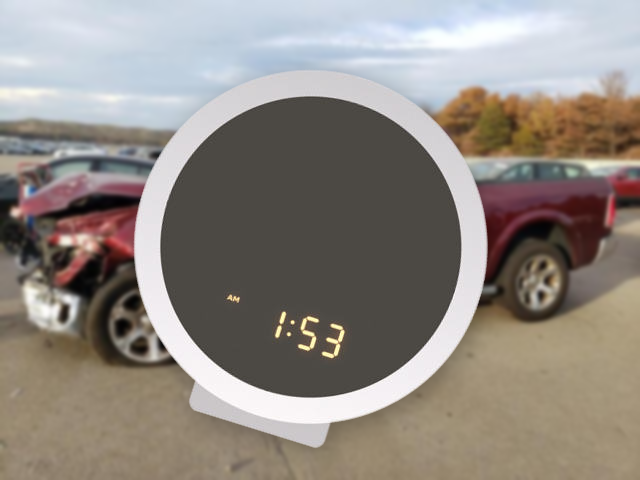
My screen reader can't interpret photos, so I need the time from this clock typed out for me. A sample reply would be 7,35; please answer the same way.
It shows 1,53
